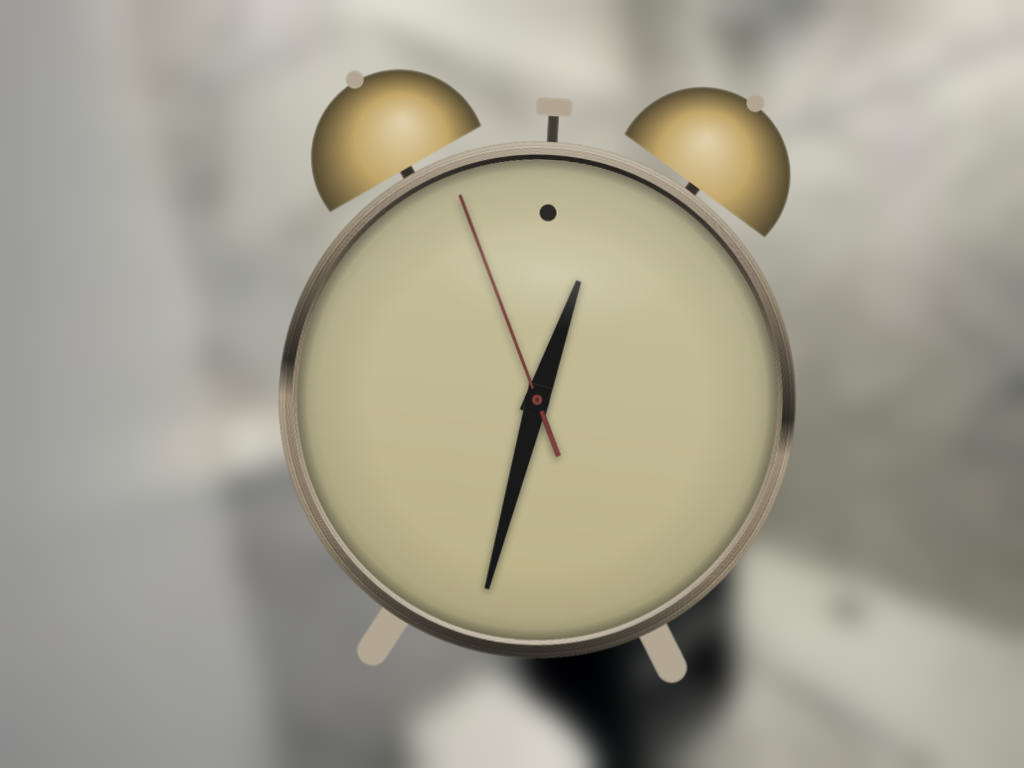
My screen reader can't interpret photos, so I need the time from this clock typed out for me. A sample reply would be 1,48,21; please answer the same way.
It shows 12,31,56
